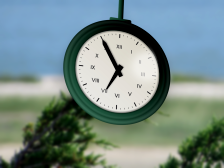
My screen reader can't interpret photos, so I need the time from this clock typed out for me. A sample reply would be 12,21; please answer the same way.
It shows 6,55
